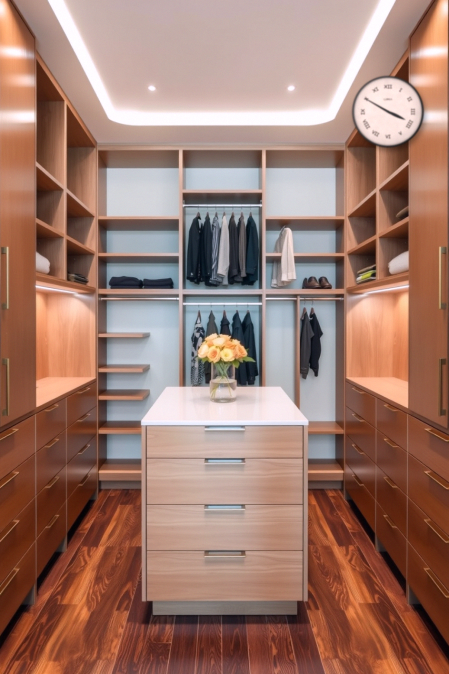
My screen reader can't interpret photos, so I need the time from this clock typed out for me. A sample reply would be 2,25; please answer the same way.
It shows 3,50
